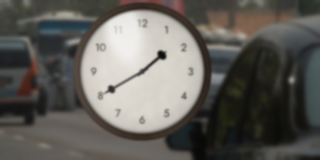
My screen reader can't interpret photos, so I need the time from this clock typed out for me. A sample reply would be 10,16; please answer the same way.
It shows 1,40
